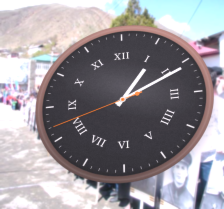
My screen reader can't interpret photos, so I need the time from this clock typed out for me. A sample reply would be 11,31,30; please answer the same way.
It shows 1,10,42
